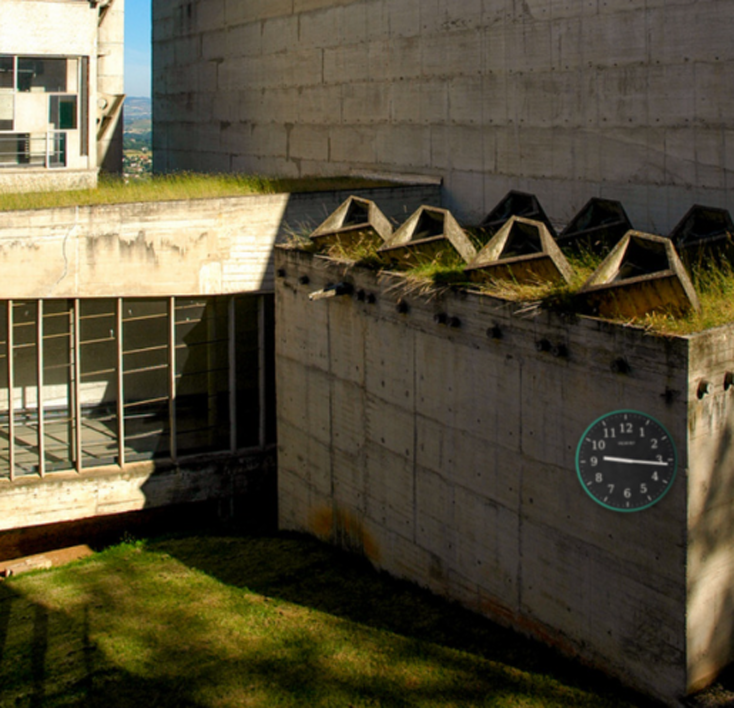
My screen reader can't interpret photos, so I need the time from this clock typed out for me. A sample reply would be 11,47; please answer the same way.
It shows 9,16
